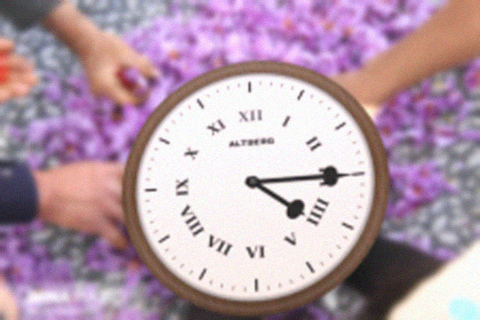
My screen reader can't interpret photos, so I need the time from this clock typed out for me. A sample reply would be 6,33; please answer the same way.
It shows 4,15
